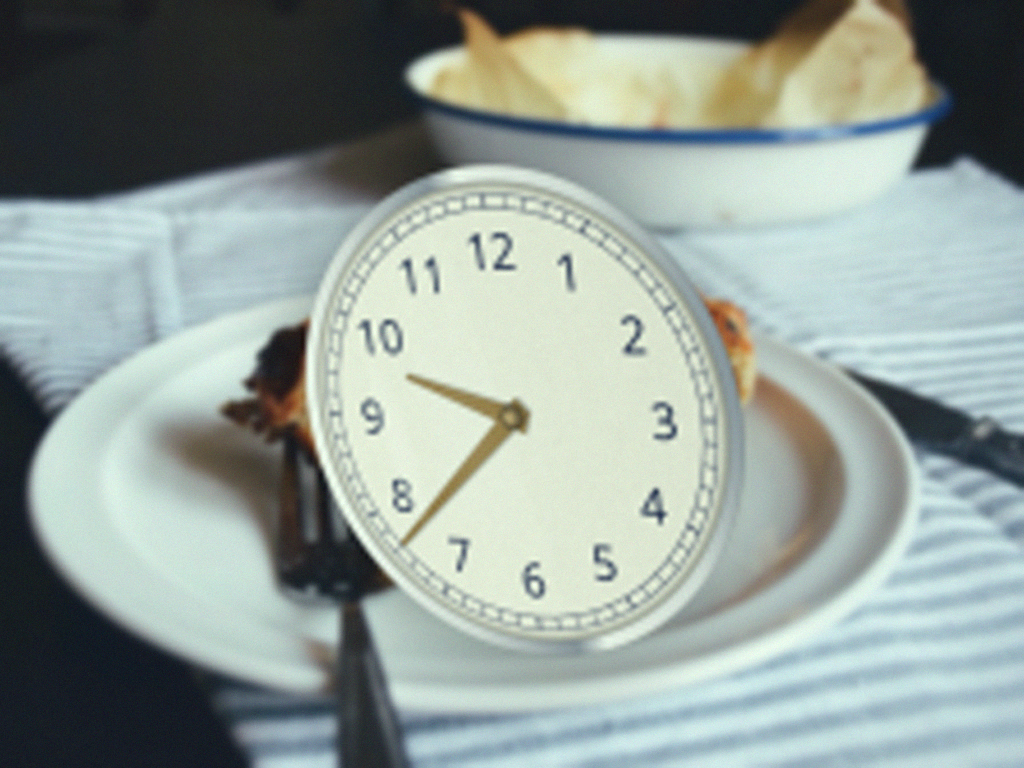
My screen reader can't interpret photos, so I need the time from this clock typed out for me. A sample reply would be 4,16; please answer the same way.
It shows 9,38
